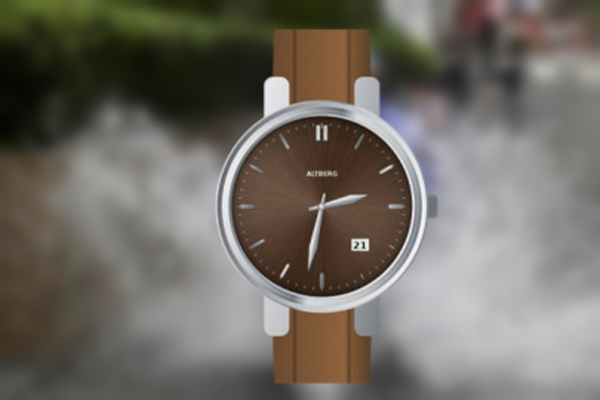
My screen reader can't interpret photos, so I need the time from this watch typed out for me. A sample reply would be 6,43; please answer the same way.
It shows 2,32
